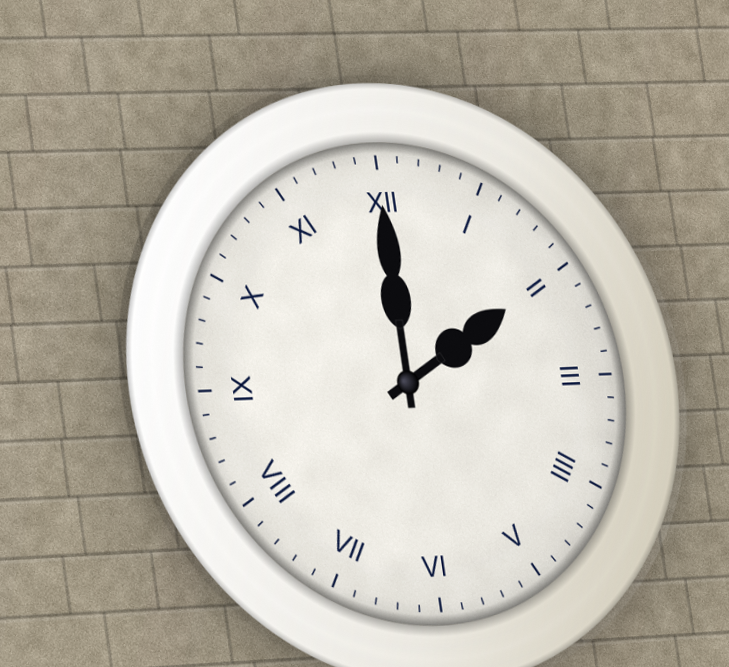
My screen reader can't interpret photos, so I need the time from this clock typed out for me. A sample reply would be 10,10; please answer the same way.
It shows 2,00
